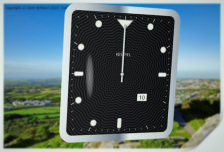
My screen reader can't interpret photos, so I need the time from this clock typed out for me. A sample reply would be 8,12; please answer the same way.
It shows 12,00
